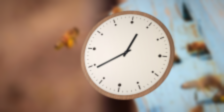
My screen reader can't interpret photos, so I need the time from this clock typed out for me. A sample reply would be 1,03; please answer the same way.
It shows 12,39
